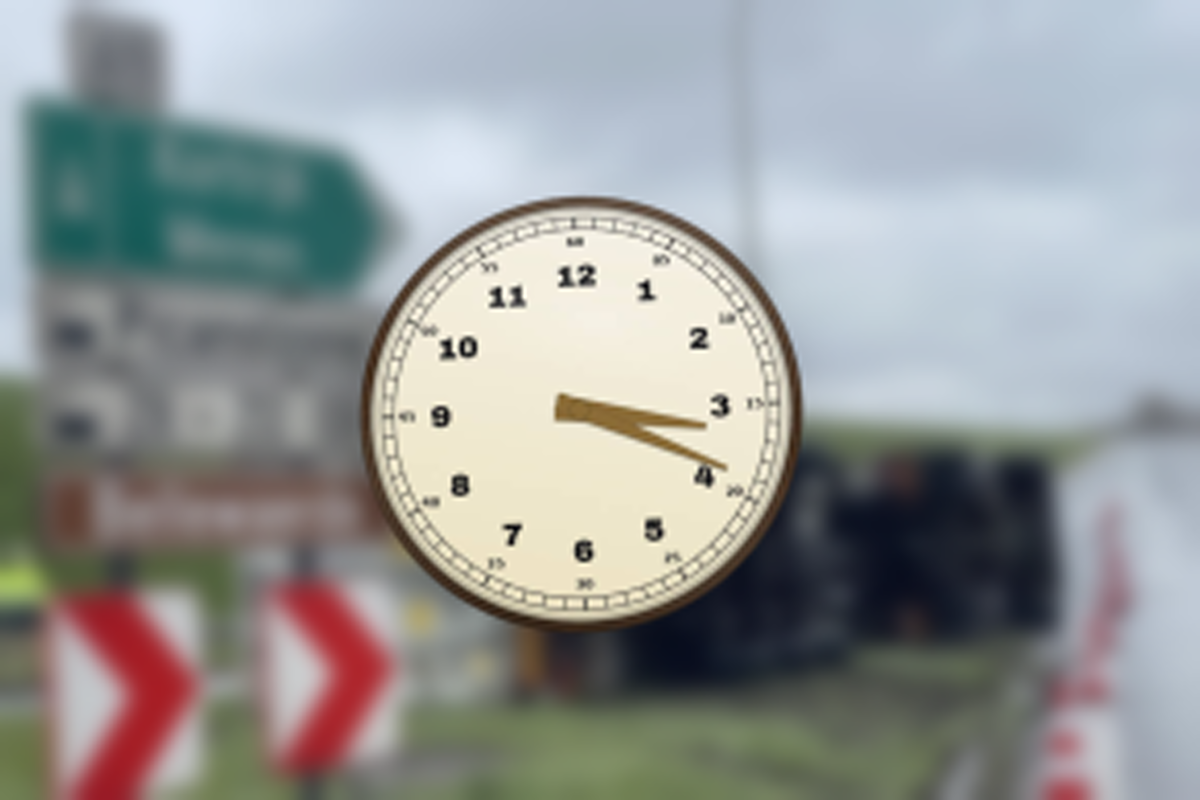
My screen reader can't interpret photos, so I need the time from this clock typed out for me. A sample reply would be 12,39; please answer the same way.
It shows 3,19
